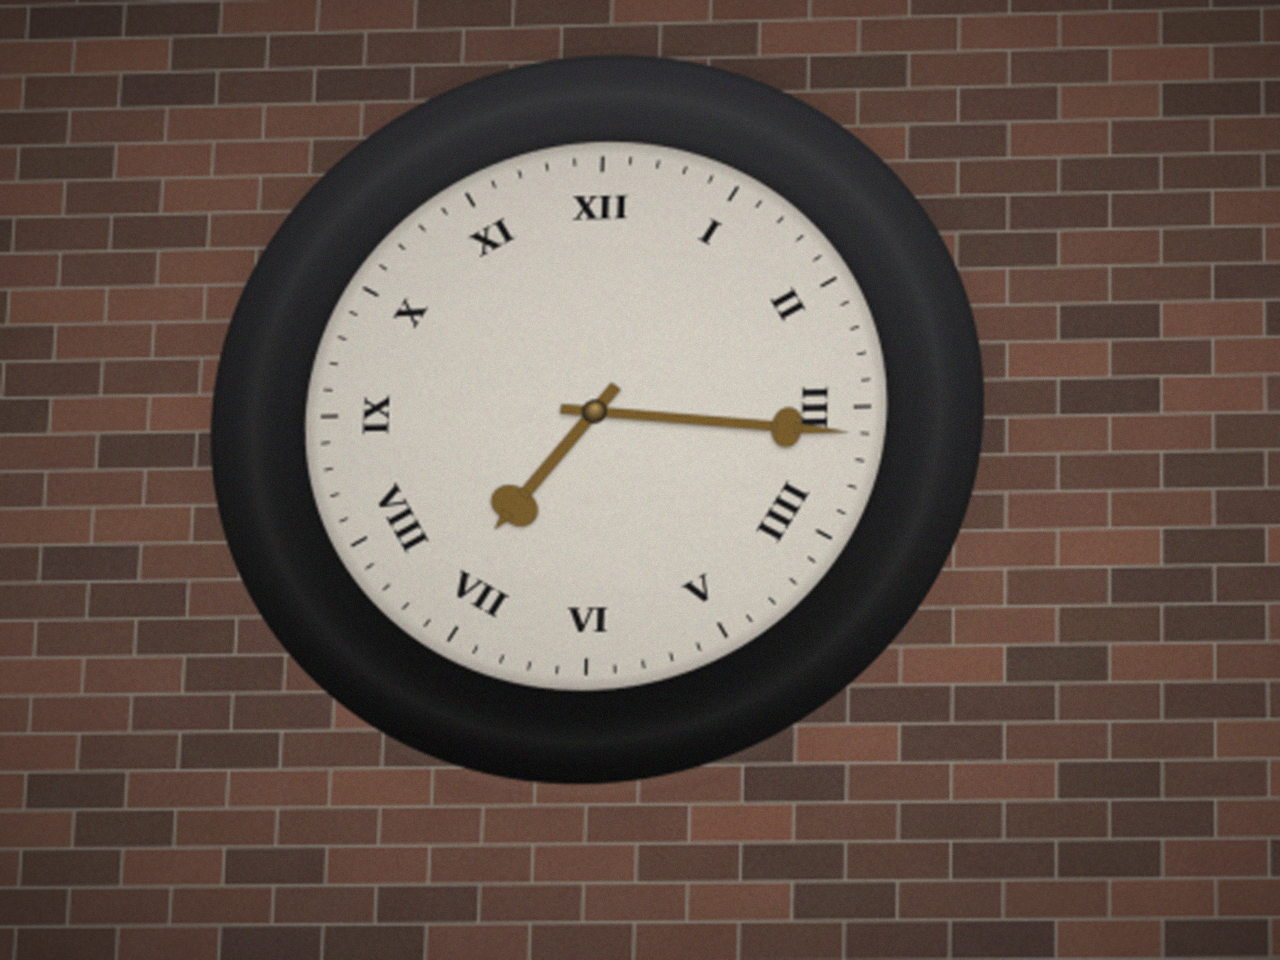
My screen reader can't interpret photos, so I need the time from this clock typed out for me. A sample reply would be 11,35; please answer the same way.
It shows 7,16
